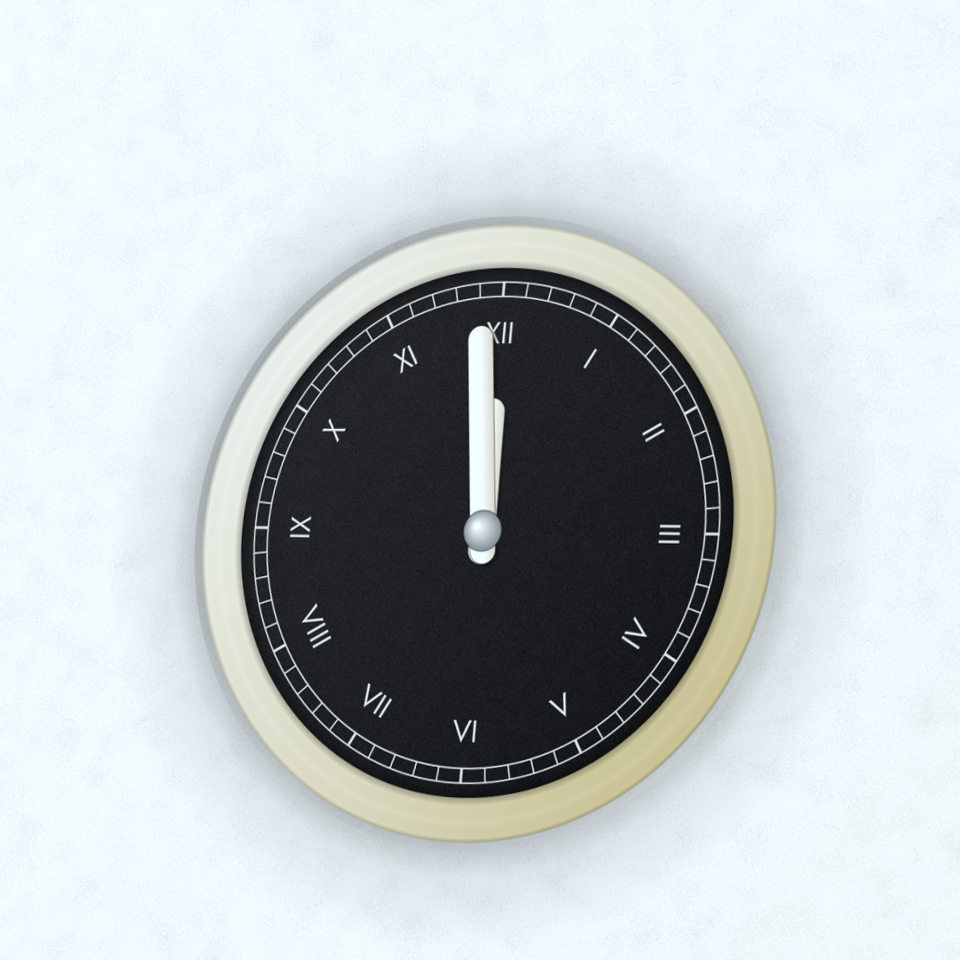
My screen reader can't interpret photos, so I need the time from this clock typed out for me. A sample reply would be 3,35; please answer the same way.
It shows 11,59
